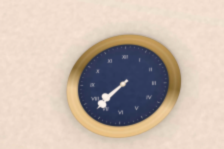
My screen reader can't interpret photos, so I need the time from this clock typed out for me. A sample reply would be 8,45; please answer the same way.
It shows 7,37
